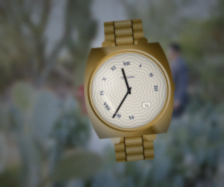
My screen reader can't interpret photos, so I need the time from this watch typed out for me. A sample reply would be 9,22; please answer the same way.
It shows 11,36
